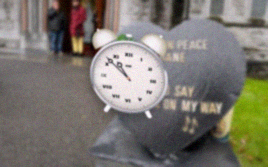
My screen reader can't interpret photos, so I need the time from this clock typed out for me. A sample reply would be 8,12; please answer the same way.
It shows 10,52
